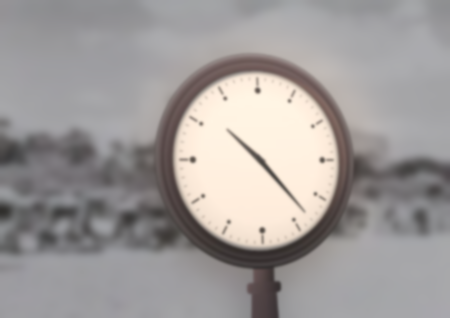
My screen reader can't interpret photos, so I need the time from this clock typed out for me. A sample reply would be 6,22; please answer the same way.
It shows 10,23
